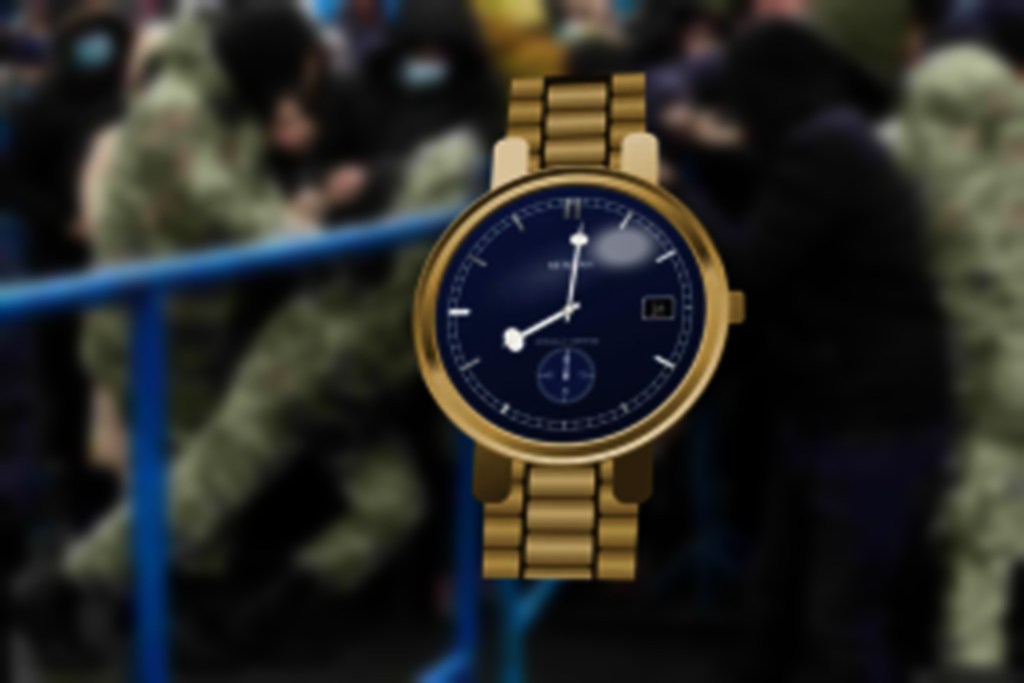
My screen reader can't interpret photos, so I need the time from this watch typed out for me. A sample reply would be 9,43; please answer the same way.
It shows 8,01
